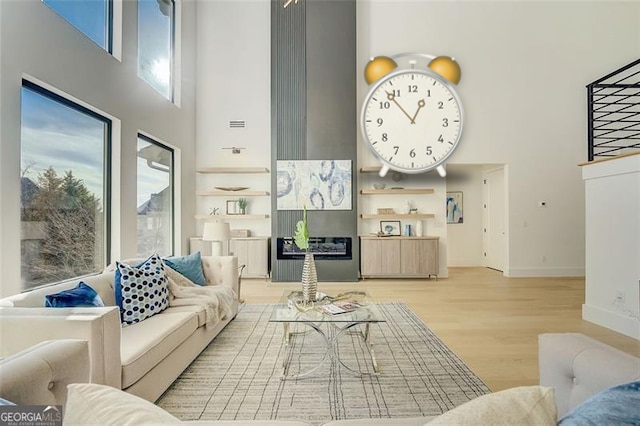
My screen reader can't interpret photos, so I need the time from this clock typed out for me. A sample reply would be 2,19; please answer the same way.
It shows 12,53
